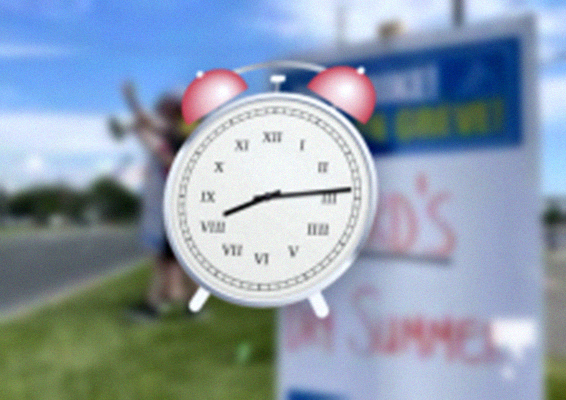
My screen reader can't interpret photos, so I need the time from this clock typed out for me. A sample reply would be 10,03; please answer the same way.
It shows 8,14
